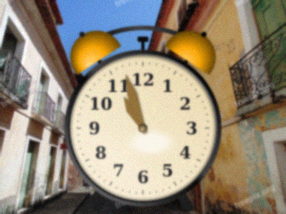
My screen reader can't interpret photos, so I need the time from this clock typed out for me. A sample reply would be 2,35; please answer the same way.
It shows 10,57
